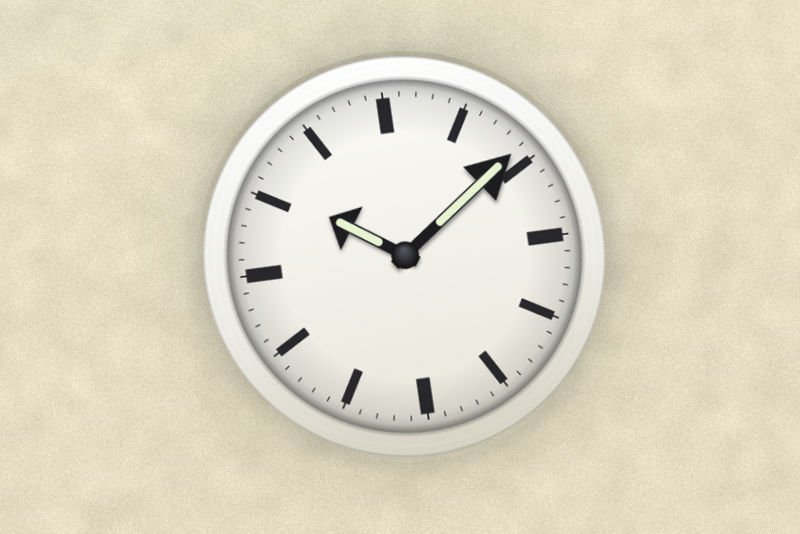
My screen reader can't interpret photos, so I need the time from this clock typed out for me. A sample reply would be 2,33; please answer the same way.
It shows 10,09
